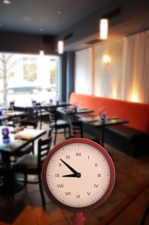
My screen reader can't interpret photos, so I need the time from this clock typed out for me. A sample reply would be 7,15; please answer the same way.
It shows 8,52
